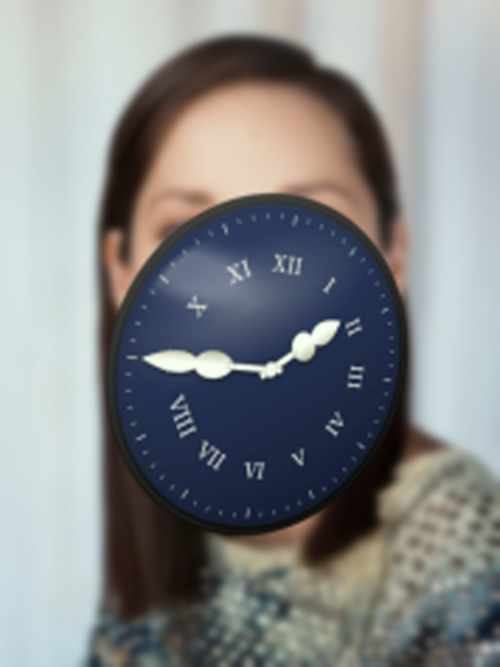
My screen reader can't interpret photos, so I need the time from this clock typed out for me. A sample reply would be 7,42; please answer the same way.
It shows 1,45
